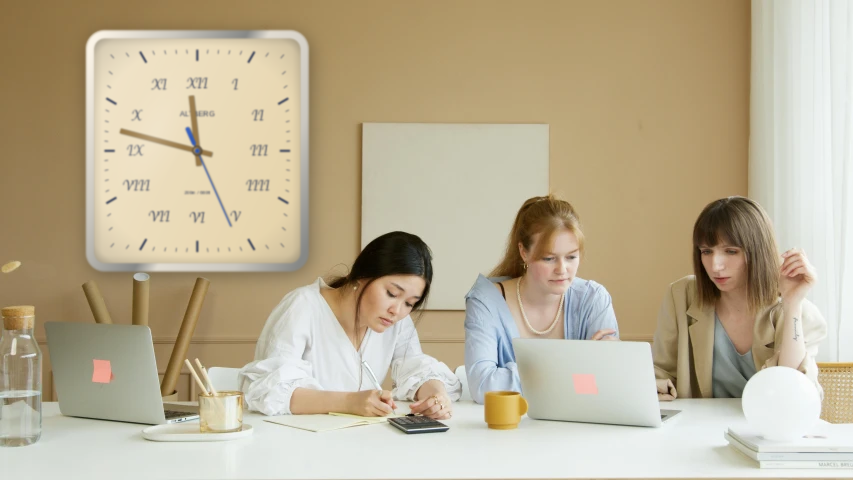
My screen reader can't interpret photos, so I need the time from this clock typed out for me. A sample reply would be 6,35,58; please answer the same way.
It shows 11,47,26
